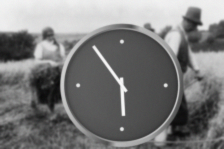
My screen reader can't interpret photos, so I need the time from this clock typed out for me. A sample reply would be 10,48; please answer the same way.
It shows 5,54
